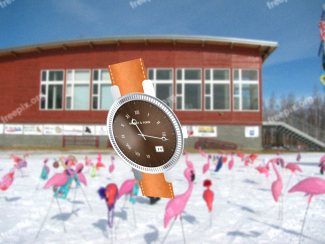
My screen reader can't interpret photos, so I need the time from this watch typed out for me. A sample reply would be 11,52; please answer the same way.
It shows 11,17
